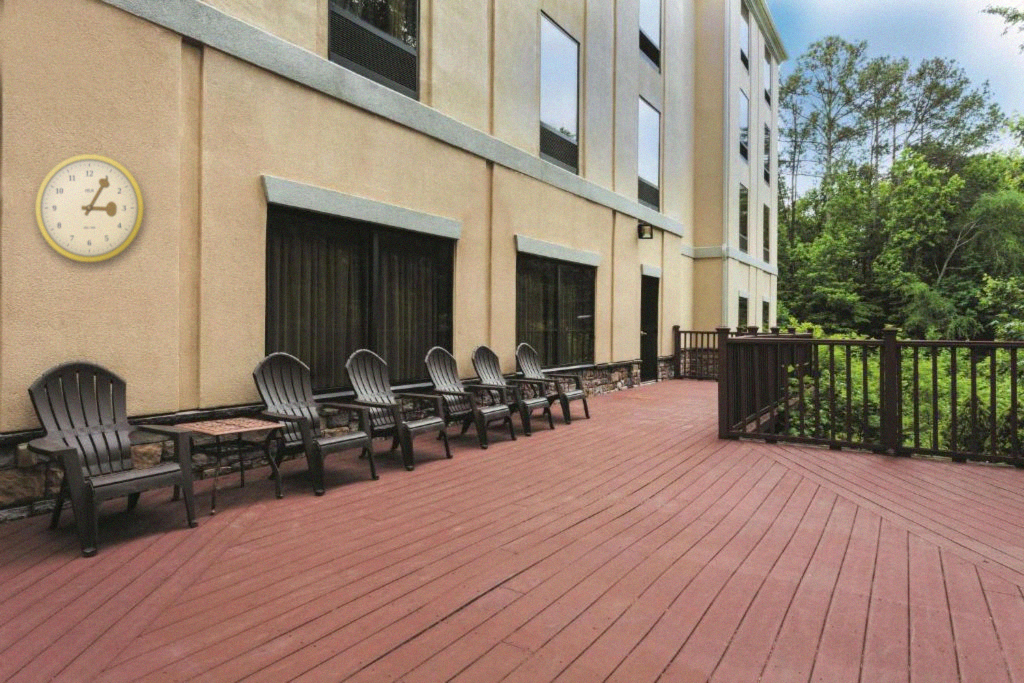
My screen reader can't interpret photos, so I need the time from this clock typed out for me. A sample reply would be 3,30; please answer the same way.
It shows 3,05
